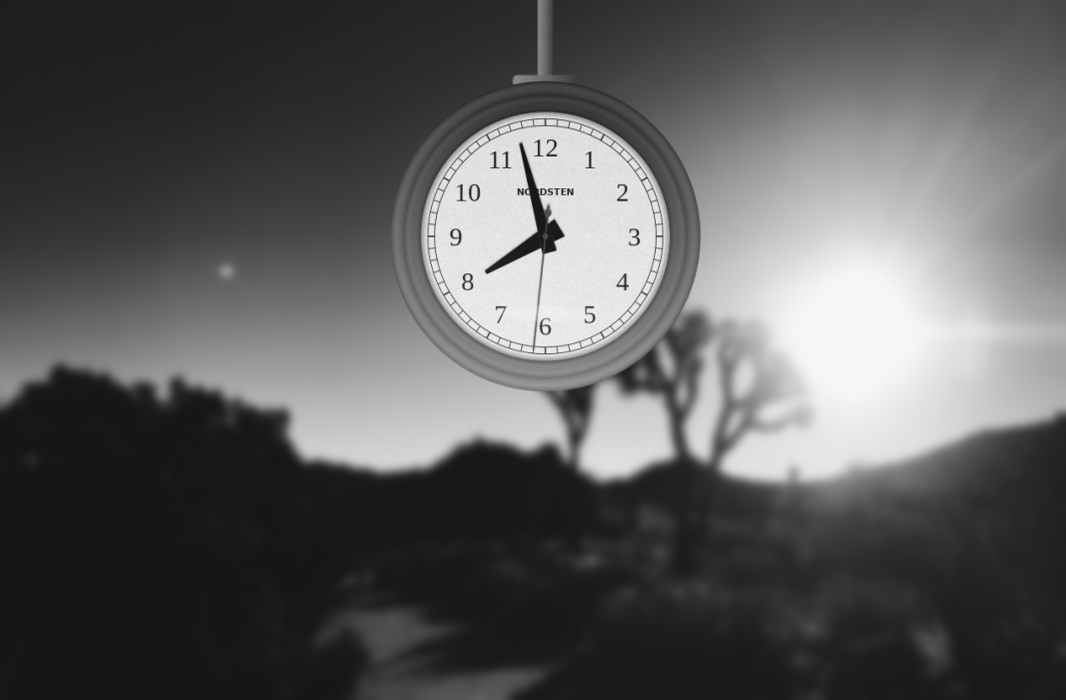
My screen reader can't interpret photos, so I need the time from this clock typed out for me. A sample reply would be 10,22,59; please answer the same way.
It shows 7,57,31
